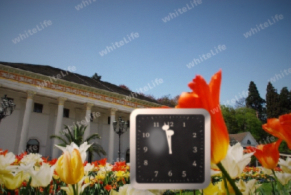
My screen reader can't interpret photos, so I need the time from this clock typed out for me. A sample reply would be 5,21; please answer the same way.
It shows 11,58
